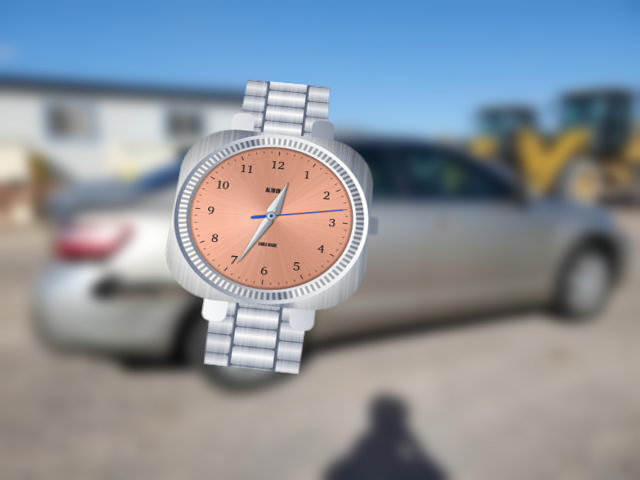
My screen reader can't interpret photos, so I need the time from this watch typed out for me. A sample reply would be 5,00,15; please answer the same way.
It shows 12,34,13
